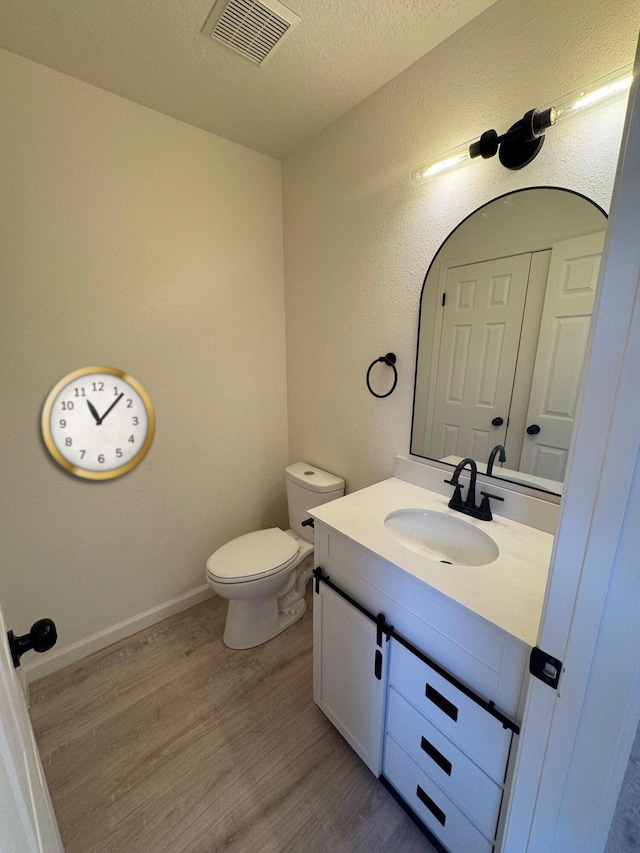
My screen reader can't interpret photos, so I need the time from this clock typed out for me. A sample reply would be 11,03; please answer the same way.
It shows 11,07
